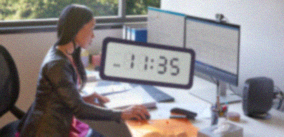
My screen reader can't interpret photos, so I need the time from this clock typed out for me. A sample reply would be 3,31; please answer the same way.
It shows 11,35
